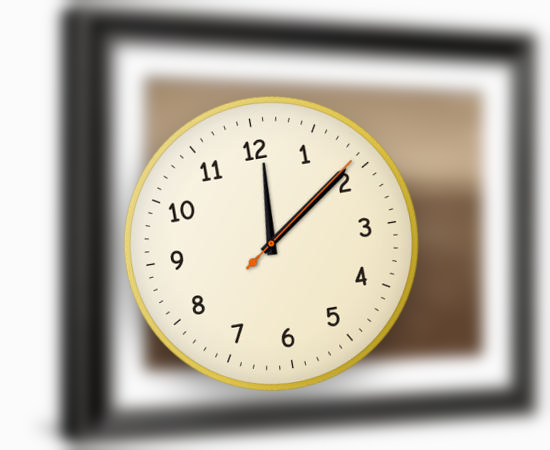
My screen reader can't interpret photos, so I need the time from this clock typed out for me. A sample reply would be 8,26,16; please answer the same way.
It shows 12,09,09
